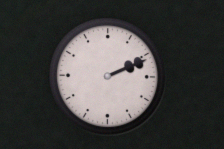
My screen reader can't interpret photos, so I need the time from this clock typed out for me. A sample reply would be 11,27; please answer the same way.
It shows 2,11
